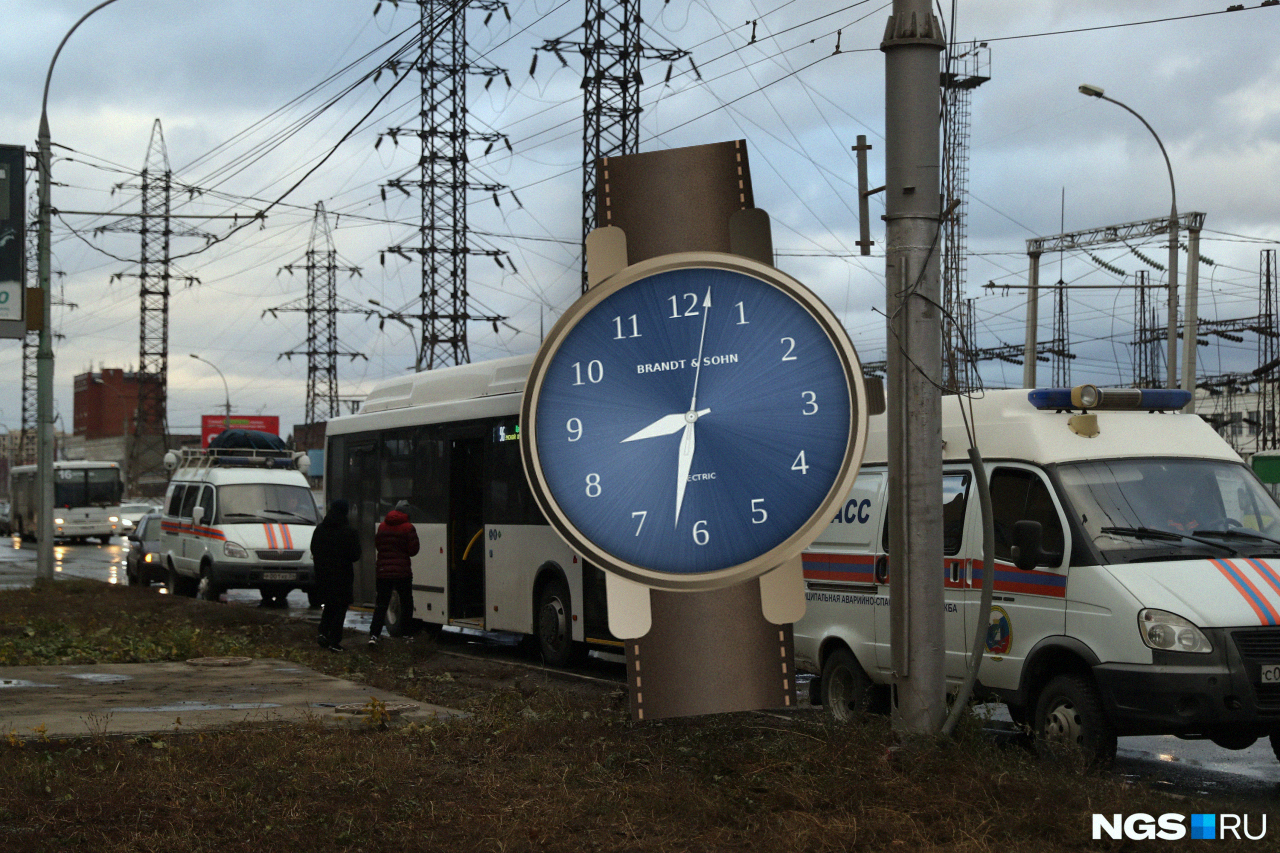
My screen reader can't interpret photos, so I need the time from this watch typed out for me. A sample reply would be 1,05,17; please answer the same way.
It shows 8,32,02
